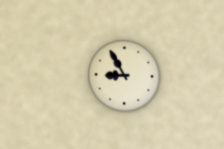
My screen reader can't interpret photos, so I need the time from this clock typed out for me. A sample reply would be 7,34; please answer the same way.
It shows 8,55
